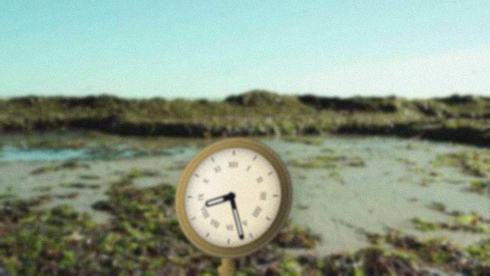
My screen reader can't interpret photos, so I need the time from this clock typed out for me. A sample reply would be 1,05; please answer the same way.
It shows 8,27
